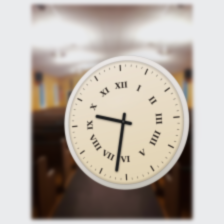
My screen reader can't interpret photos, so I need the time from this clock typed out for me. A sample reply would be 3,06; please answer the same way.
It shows 9,32
